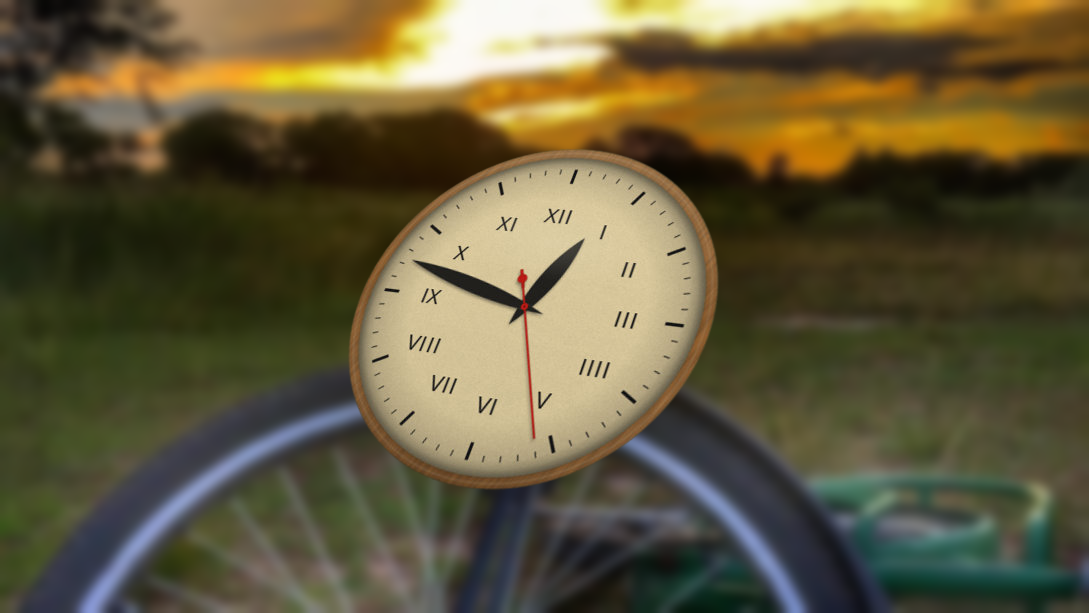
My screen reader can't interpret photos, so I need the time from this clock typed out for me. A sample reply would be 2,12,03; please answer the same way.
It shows 12,47,26
